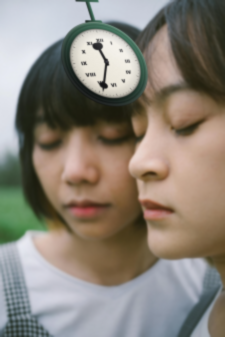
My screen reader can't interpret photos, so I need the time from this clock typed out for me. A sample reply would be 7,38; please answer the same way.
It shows 11,34
